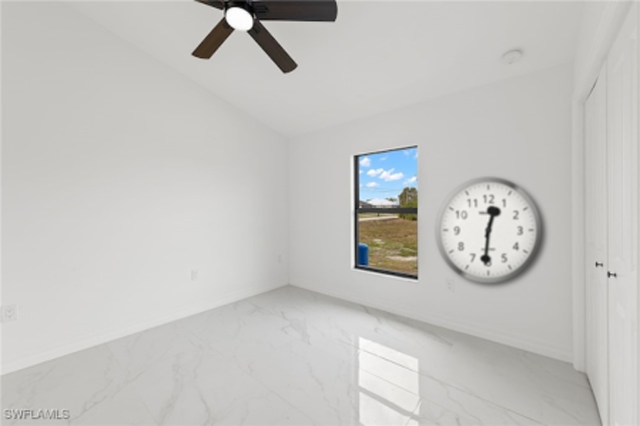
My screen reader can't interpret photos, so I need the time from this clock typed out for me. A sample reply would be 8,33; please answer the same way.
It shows 12,31
